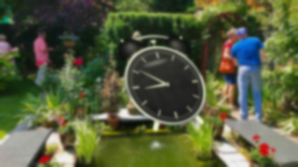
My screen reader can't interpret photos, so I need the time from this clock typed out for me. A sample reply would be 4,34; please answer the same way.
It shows 8,51
